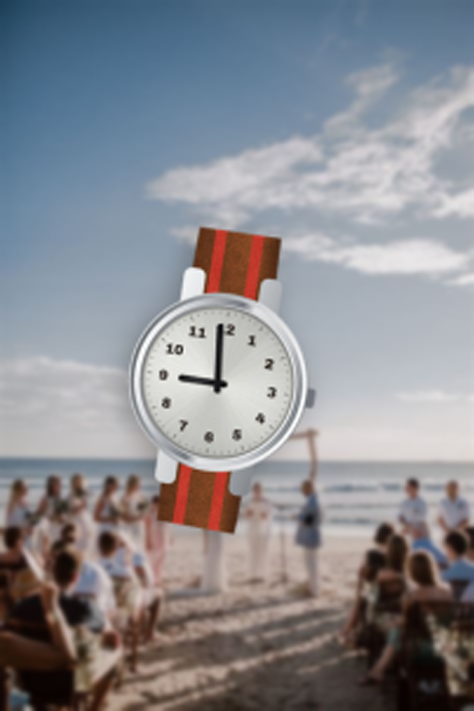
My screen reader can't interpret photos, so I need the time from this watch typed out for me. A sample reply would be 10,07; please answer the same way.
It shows 8,59
